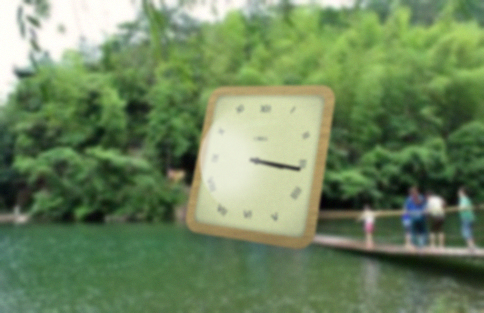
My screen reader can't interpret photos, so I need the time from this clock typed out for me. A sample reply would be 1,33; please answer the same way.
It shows 3,16
